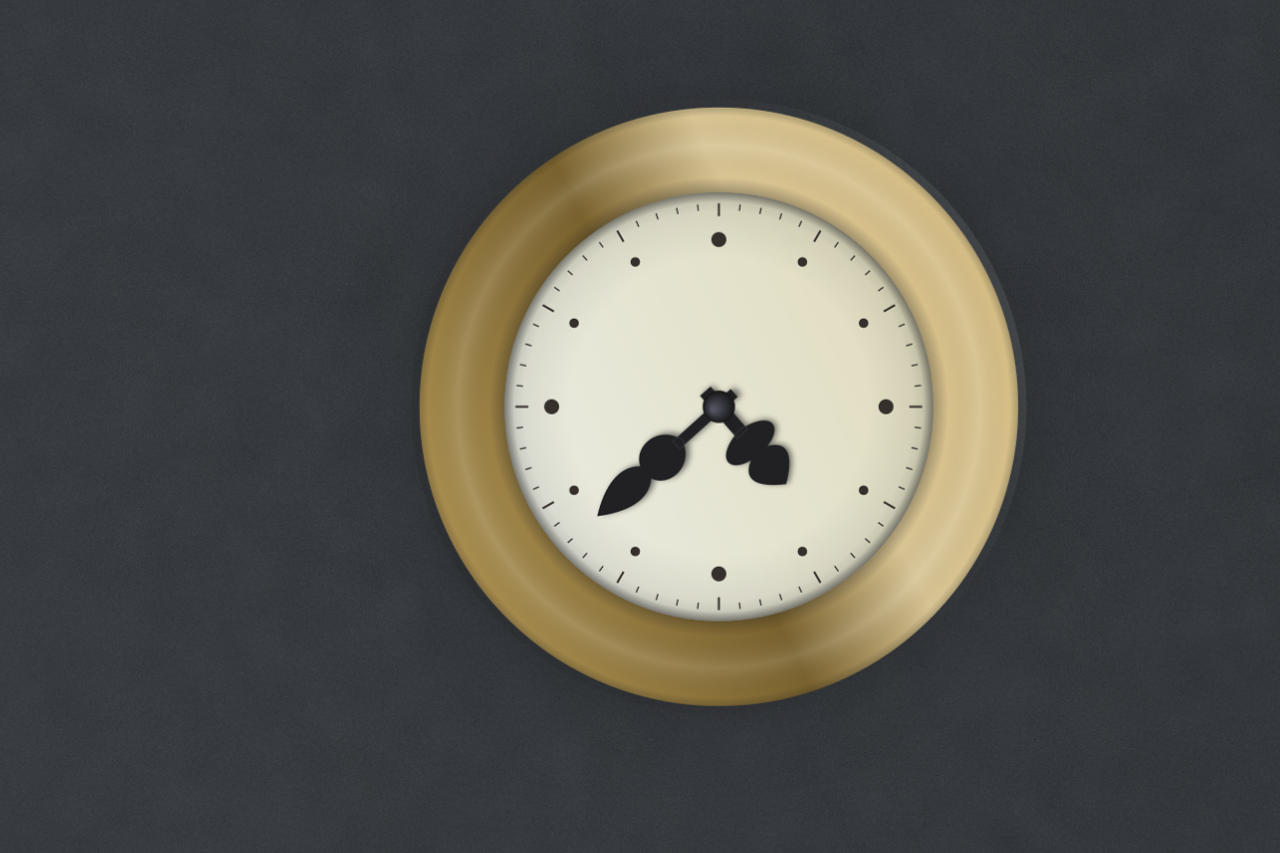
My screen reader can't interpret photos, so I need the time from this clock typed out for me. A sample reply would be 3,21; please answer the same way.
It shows 4,38
